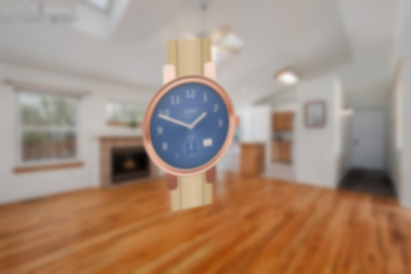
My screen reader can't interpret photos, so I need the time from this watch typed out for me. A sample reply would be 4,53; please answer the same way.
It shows 1,49
